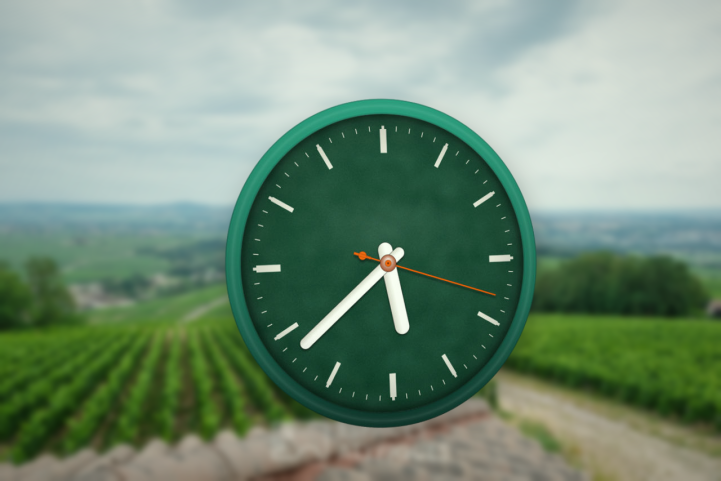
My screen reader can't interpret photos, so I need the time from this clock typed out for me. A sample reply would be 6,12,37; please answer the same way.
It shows 5,38,18
